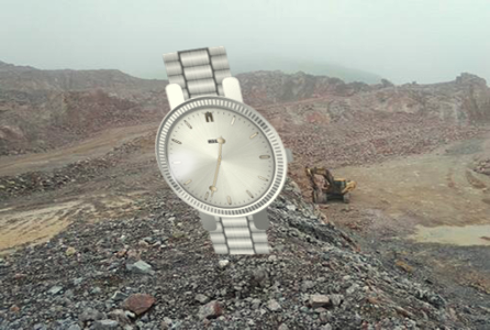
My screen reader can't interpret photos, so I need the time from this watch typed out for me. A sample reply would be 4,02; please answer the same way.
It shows 12,34
